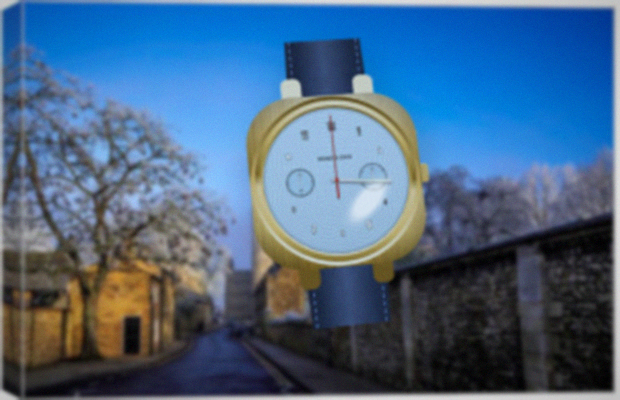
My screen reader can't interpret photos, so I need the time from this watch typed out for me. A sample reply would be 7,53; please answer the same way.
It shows 3,16
